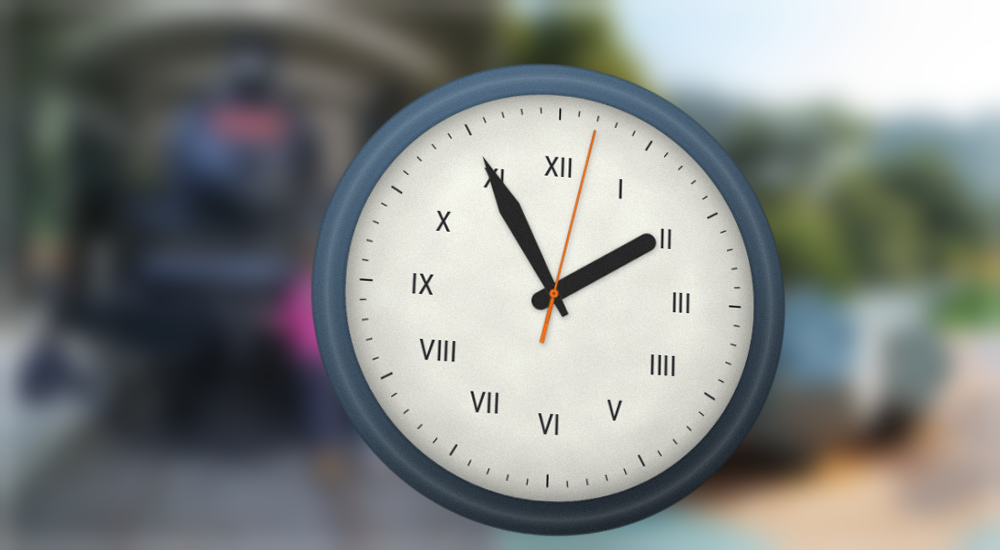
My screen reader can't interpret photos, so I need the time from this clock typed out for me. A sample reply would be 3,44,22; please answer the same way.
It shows 1,55,02
